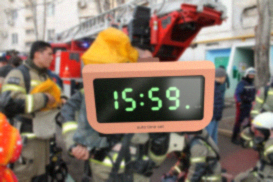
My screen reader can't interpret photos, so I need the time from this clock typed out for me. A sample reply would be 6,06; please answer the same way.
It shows 15,59
